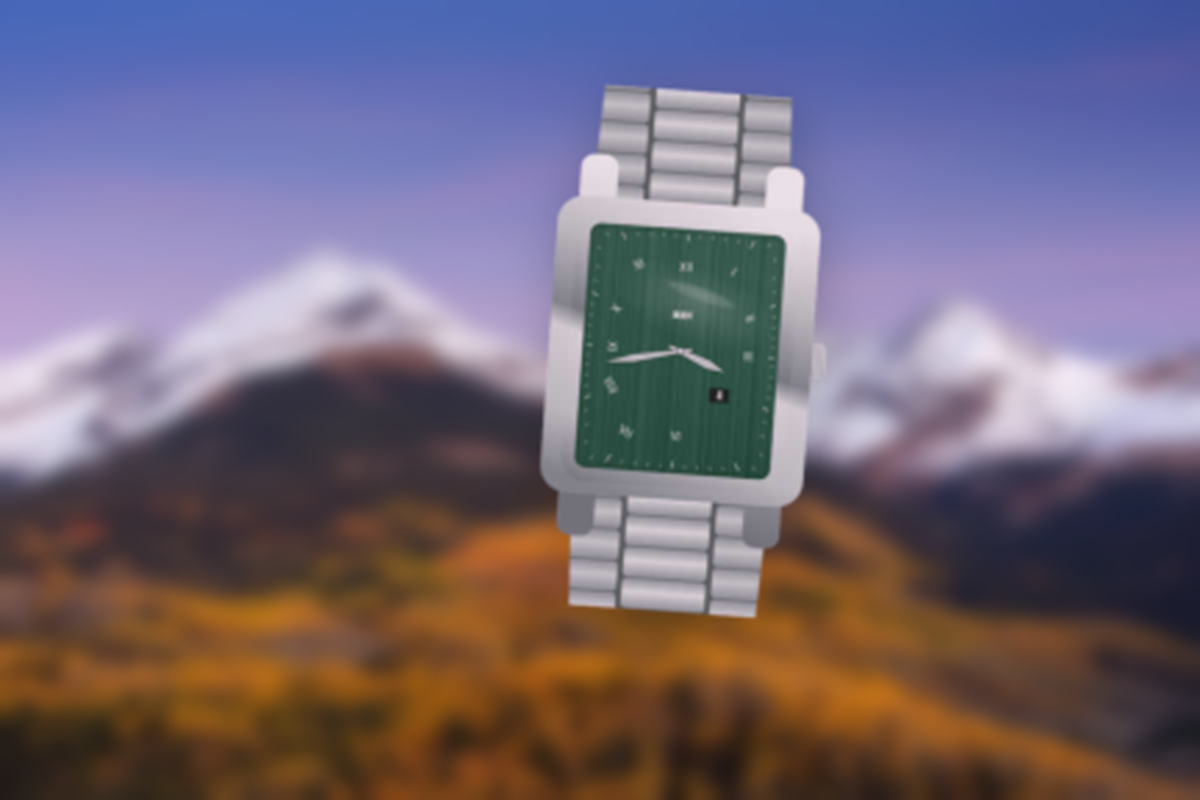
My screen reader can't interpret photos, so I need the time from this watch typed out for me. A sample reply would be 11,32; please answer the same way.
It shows 3,43
